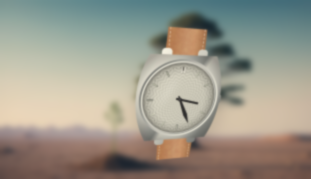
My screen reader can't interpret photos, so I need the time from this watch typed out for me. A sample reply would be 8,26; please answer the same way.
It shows 3,26
